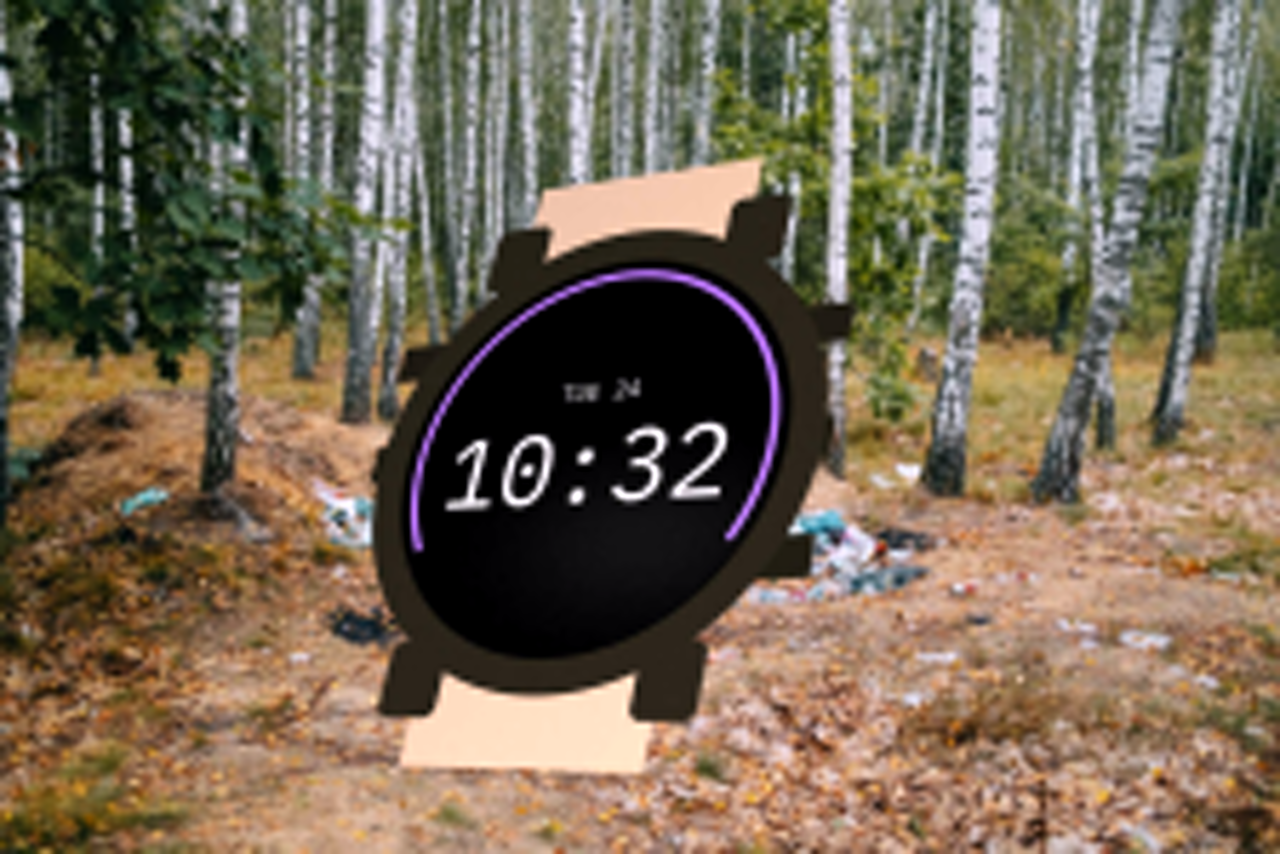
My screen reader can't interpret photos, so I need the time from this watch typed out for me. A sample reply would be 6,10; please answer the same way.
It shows 10,32
